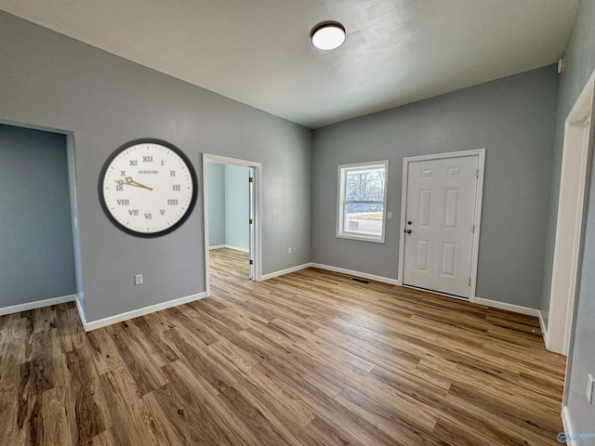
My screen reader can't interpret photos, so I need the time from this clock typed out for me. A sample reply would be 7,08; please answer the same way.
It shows 9,47
